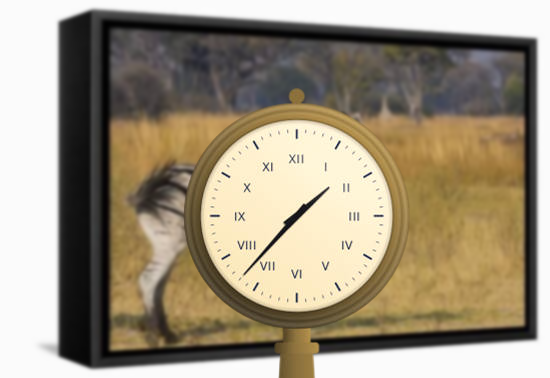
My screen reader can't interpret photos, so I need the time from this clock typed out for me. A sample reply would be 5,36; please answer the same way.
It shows 1,37
